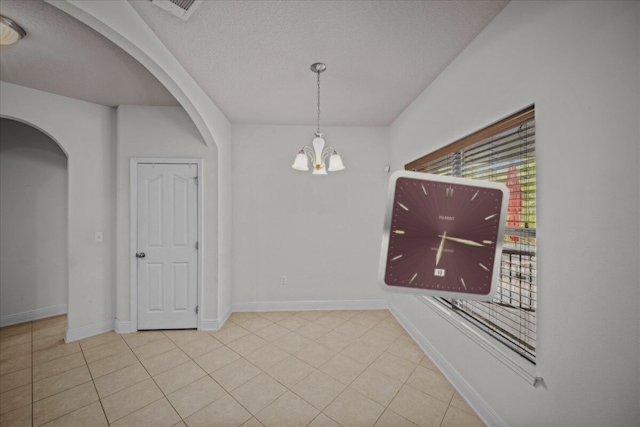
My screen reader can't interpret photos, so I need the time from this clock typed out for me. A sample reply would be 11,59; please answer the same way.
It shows 6,16
